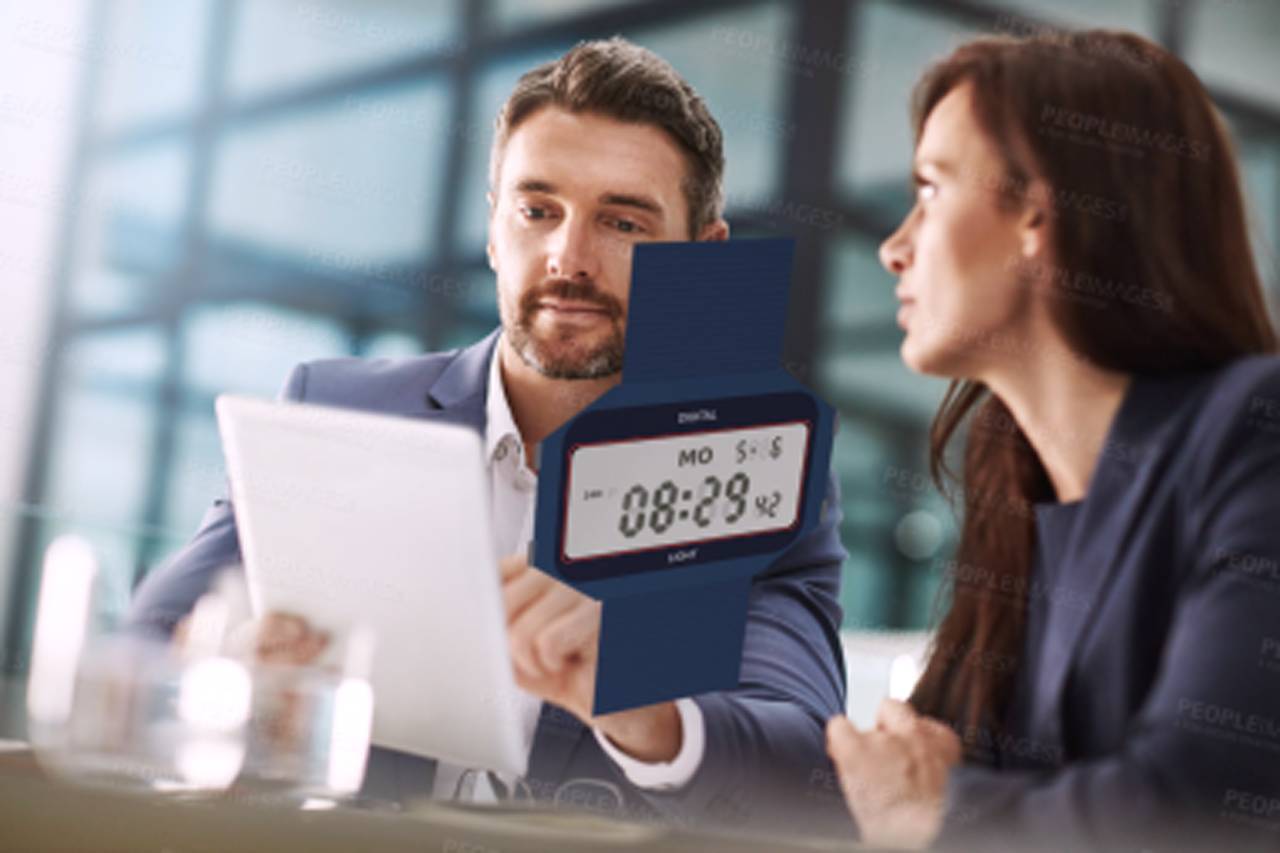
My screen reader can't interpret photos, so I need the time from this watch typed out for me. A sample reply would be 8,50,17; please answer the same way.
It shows 8,29,42
